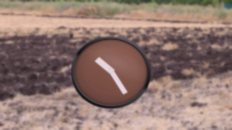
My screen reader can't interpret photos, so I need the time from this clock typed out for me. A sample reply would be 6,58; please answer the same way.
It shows 10,25
